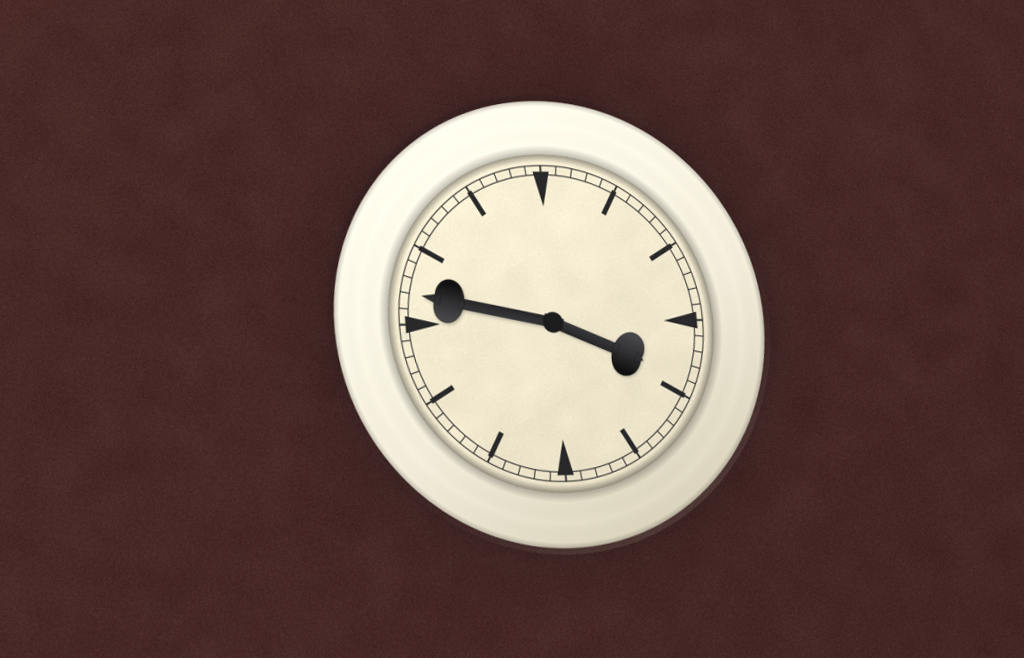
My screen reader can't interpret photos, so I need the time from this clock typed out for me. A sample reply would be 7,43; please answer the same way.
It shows 3,47
